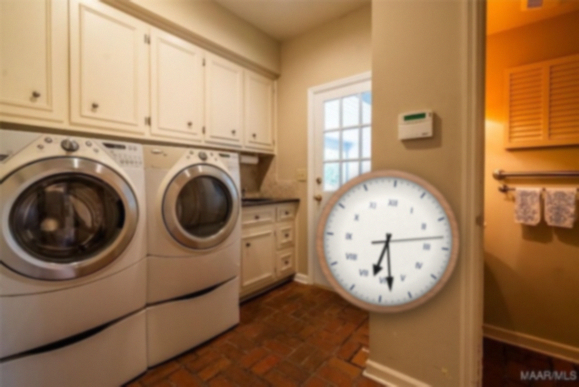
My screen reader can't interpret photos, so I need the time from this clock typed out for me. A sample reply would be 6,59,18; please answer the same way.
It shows 6,28,13
